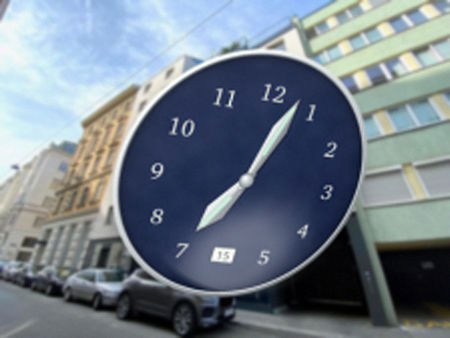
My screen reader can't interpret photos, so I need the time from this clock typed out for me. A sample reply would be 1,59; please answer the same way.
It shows 7,03
